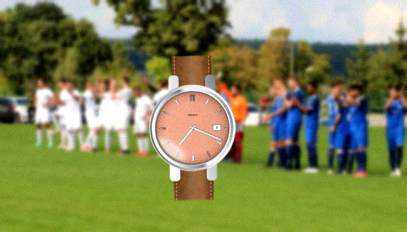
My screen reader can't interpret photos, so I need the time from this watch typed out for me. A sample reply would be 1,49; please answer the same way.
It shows 7,19
